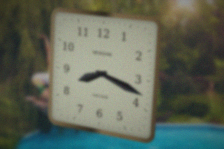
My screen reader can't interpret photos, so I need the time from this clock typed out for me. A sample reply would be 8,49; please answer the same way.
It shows 8,18
